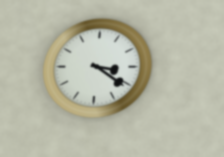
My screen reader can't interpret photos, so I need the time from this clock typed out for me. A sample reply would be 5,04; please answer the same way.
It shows 3,21
